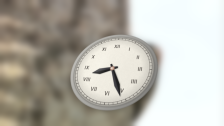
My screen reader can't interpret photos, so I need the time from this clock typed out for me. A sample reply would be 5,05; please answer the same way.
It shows 8,26
